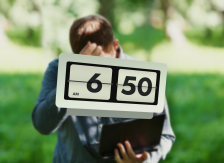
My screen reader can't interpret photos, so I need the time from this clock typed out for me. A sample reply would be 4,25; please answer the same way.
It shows 6,50
